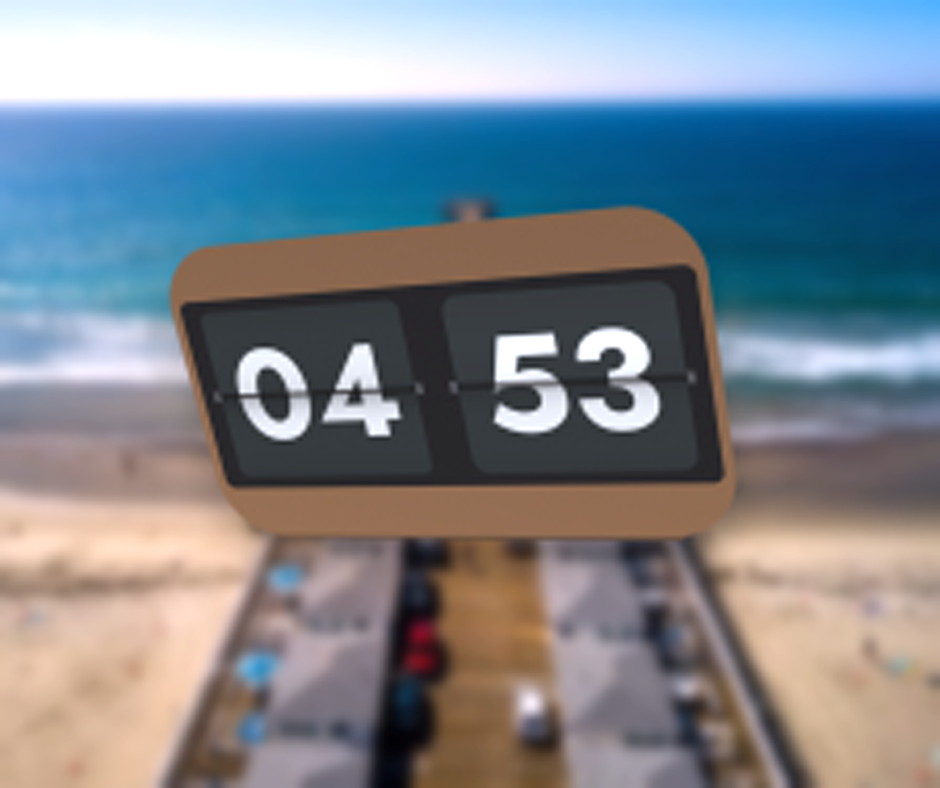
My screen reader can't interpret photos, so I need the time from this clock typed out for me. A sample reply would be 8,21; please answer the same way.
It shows 4,53
